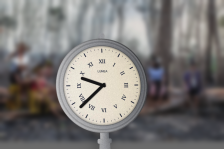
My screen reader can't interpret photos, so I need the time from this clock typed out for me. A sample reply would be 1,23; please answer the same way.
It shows 9,38
